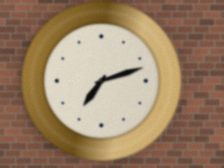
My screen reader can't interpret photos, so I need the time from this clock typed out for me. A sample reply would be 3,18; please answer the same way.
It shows 7,12
